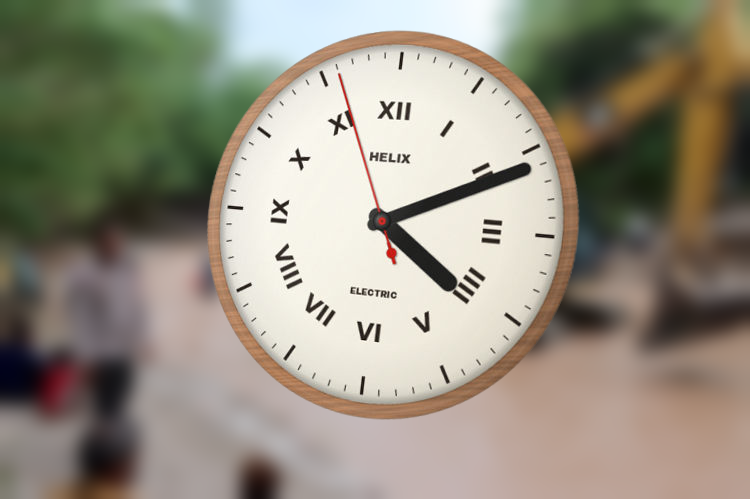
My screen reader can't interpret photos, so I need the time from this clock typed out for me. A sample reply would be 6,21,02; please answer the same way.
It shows 4,10,56
